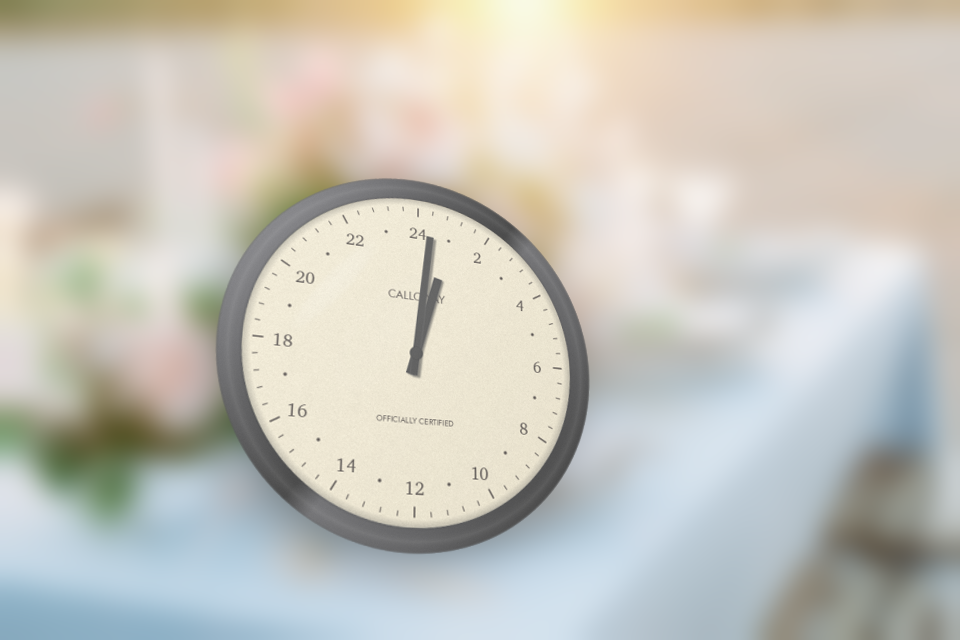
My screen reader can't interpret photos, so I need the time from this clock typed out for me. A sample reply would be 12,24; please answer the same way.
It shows 1,01
